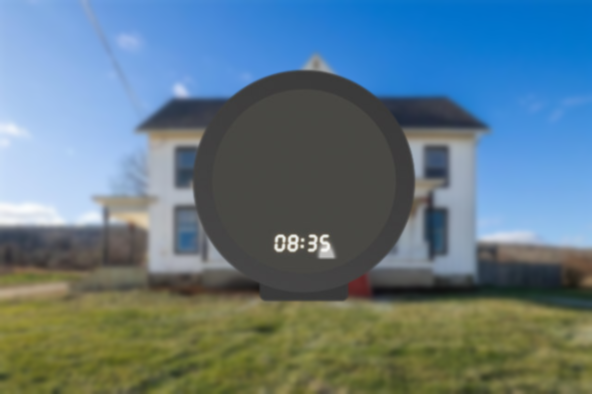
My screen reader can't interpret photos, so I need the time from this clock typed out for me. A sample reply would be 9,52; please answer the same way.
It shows 8,35
